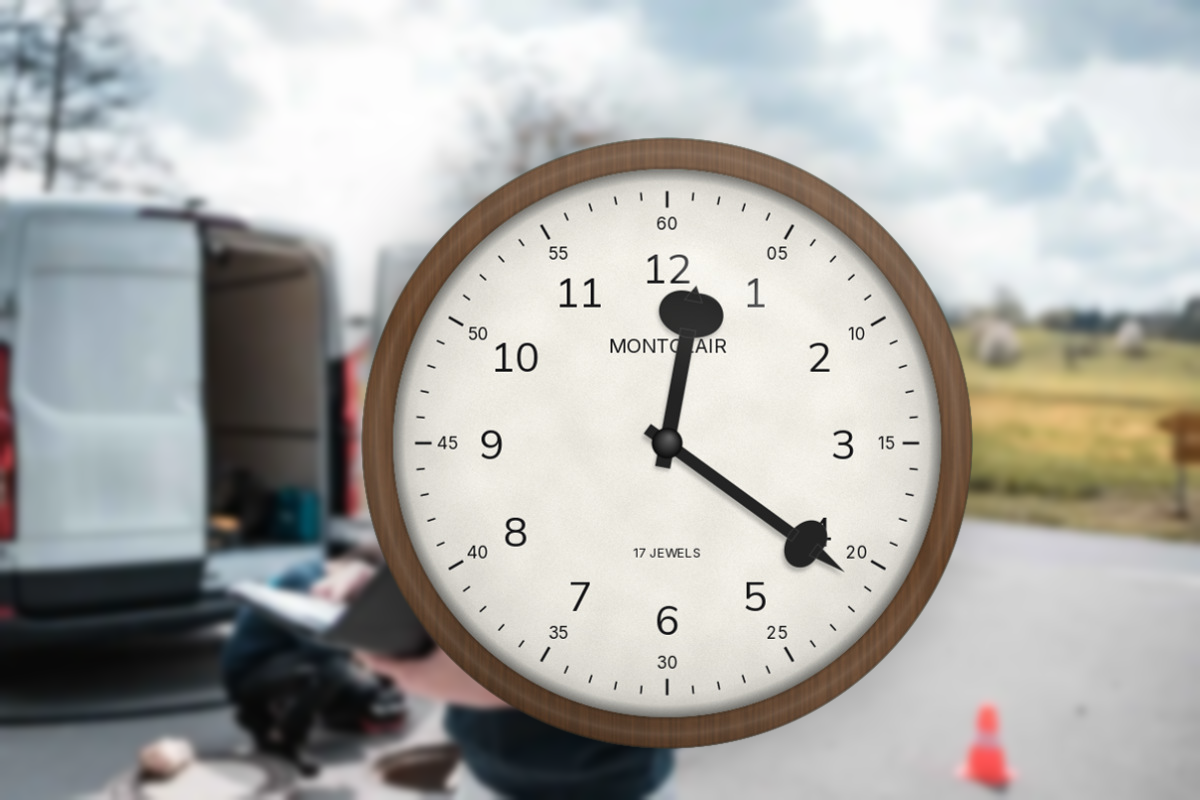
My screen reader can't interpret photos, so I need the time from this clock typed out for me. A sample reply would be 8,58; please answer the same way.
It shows 12,21
